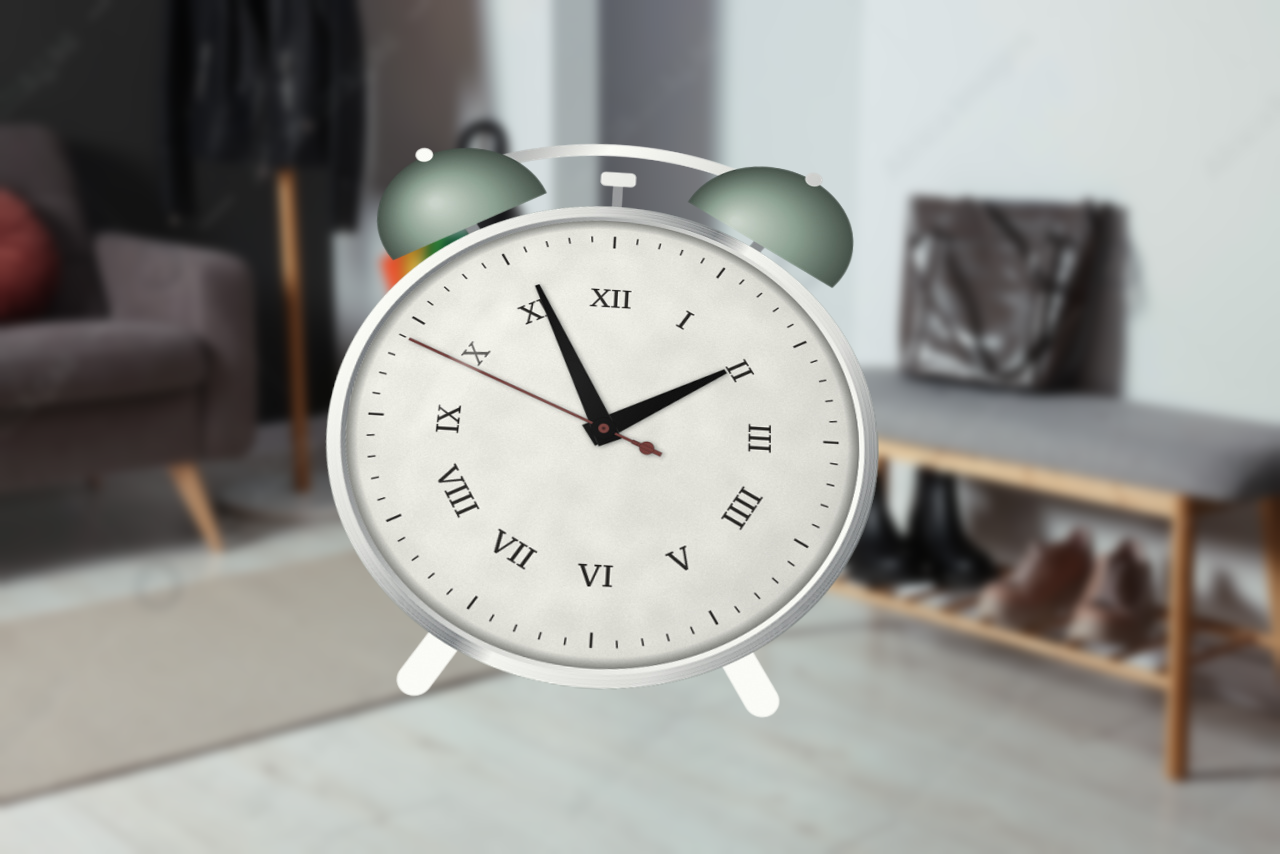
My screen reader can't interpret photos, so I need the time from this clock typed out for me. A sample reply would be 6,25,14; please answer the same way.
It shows 1,55,49
